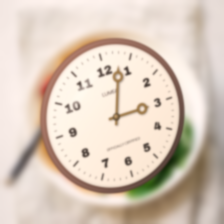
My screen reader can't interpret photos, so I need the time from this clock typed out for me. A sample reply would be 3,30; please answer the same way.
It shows 3,03
